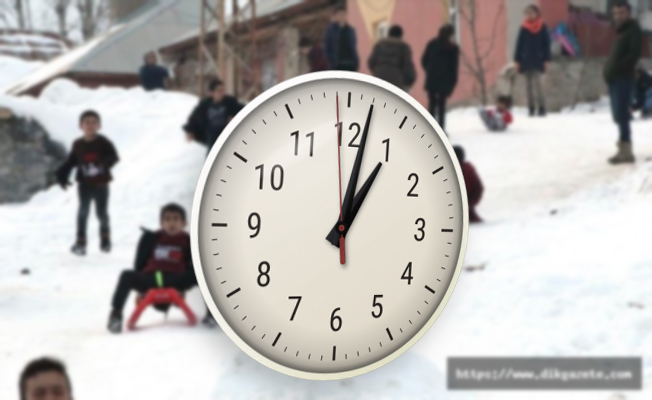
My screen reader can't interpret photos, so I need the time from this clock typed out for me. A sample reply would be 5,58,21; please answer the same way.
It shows 1,01,59
